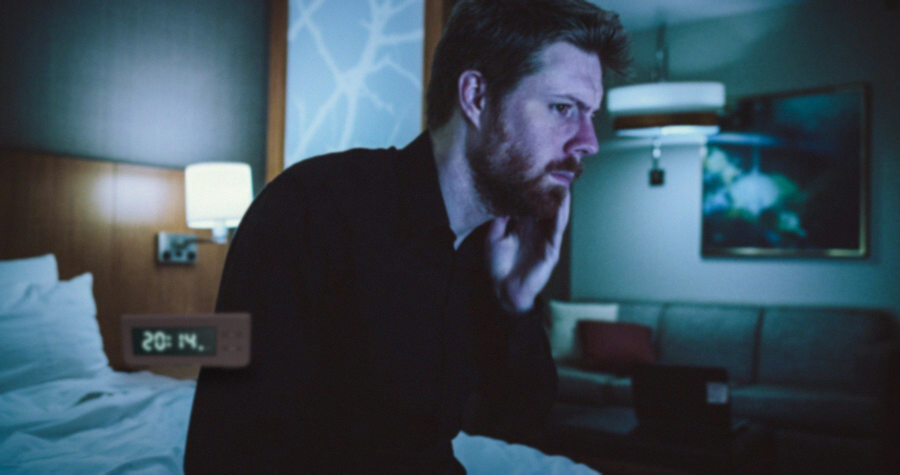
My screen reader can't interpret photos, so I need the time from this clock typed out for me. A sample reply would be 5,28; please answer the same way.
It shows 20,14
